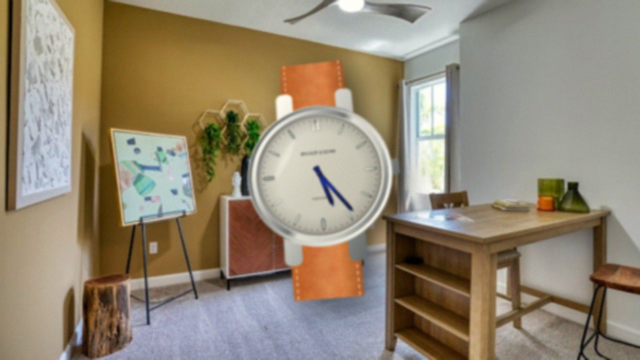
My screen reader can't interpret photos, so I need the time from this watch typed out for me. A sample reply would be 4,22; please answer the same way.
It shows 5,24
